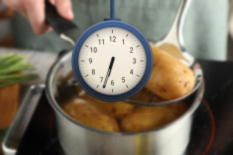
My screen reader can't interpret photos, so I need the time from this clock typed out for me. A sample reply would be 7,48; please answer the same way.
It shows 6,33
